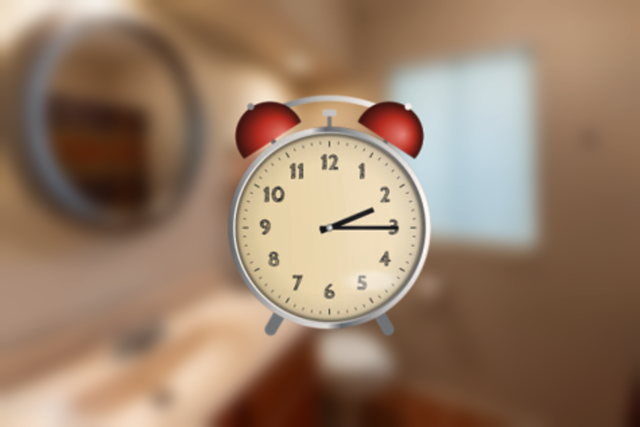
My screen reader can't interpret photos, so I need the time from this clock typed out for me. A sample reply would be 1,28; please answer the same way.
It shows 2,15
